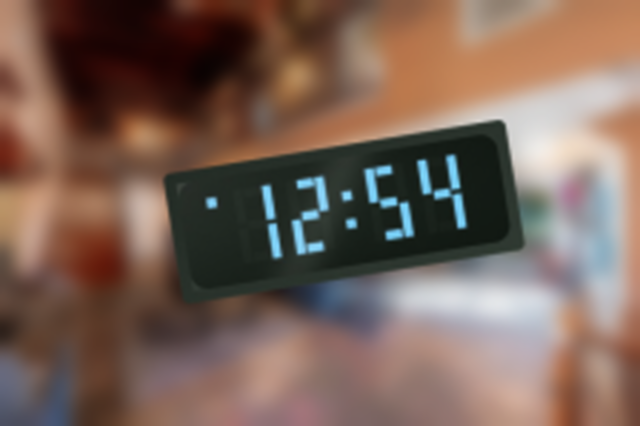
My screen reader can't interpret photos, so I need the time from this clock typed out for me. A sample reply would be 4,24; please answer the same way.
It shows 12,54
